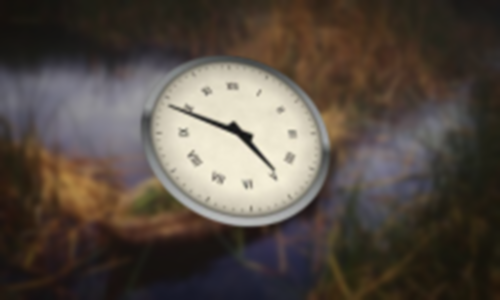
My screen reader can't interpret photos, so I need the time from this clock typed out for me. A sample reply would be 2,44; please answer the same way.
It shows 4,49
